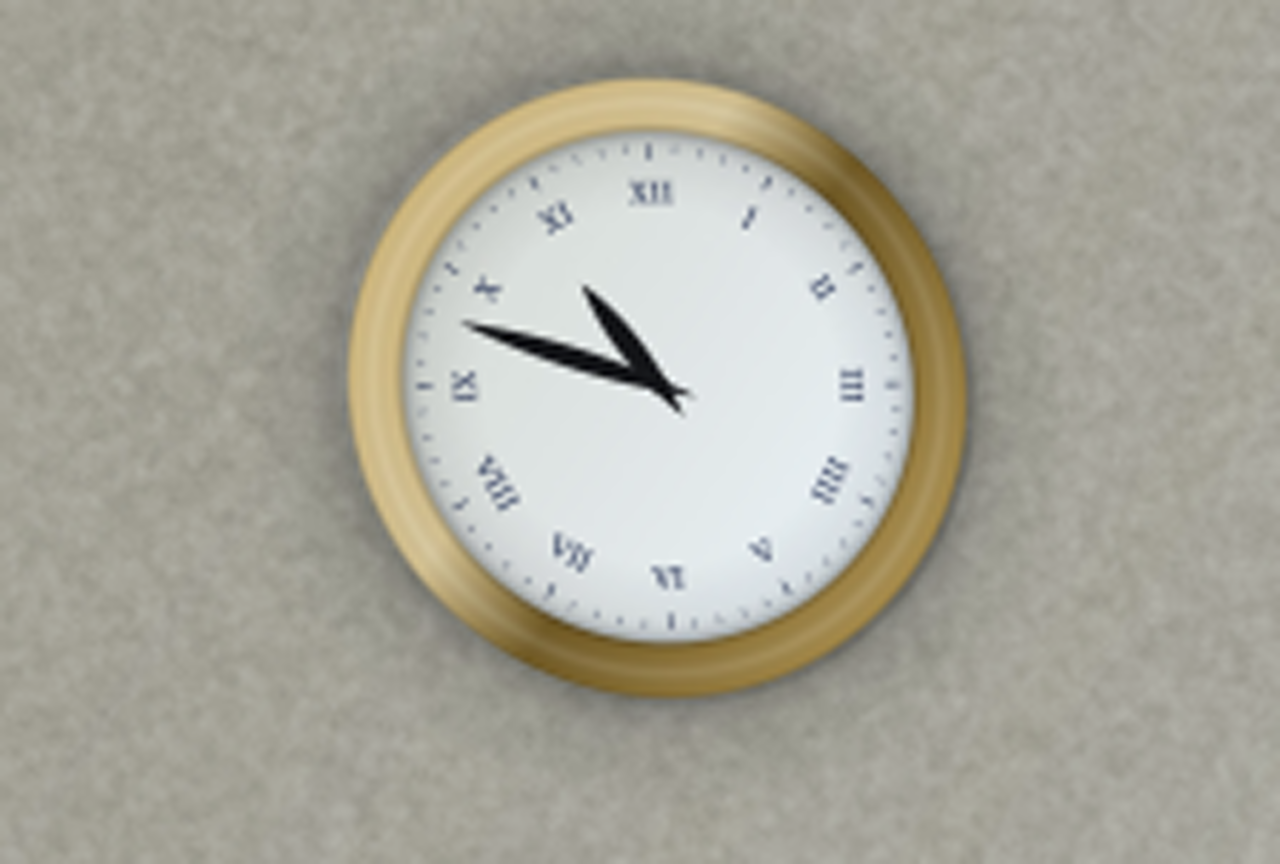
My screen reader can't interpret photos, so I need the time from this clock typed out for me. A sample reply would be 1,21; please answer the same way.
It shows 10,48
